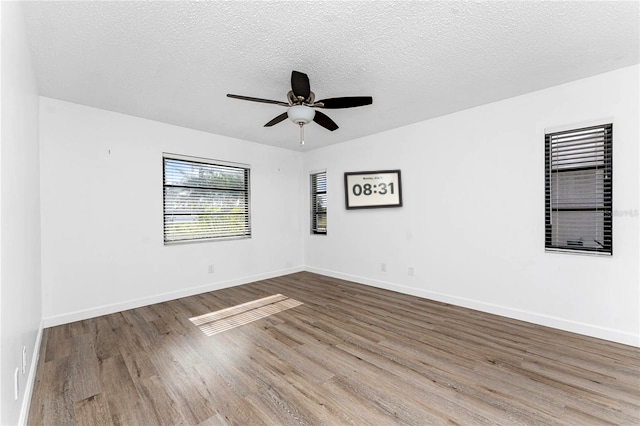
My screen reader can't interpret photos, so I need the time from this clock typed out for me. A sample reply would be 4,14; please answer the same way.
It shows 8,31
